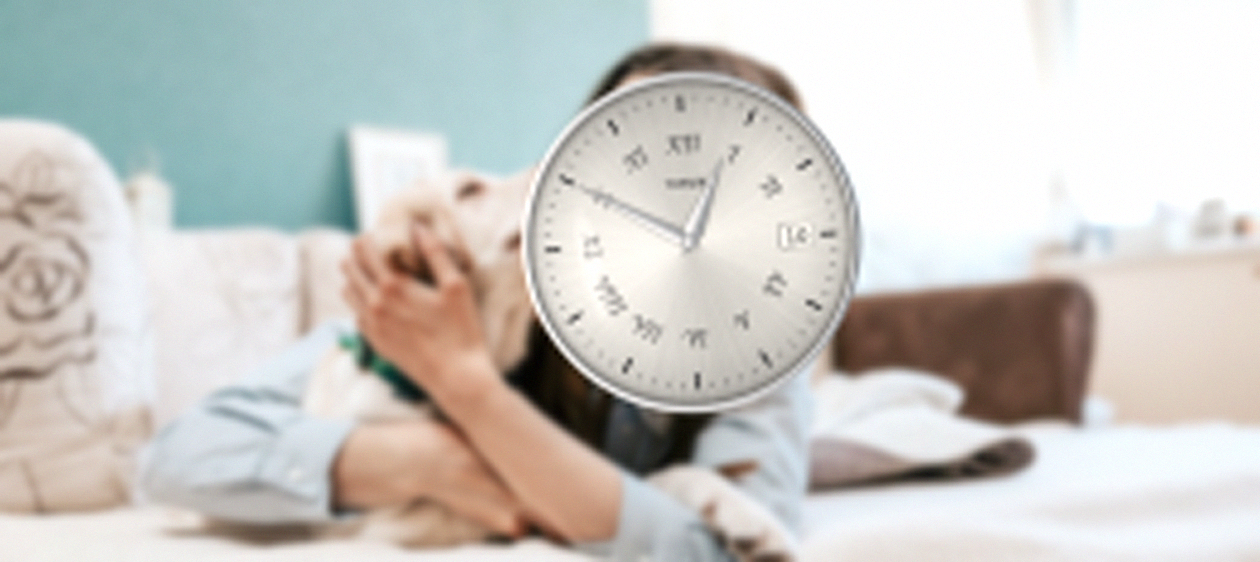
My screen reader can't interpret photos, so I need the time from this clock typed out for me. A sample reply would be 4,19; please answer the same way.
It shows 12,50
